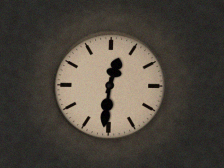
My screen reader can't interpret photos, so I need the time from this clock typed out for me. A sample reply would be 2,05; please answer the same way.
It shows 12,31
